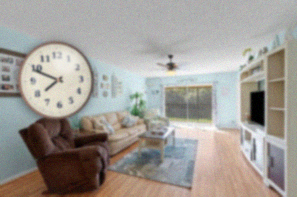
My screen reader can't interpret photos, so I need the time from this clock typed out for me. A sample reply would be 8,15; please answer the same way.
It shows 7,49
